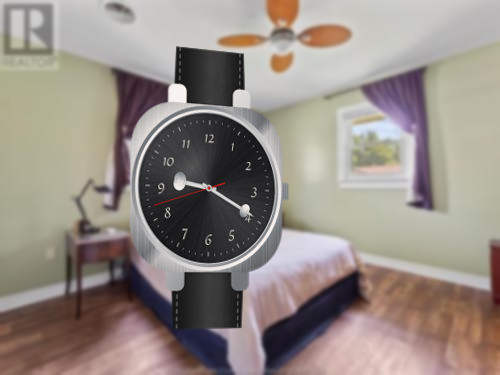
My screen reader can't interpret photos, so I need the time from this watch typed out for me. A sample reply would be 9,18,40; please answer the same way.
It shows 9,19,42
